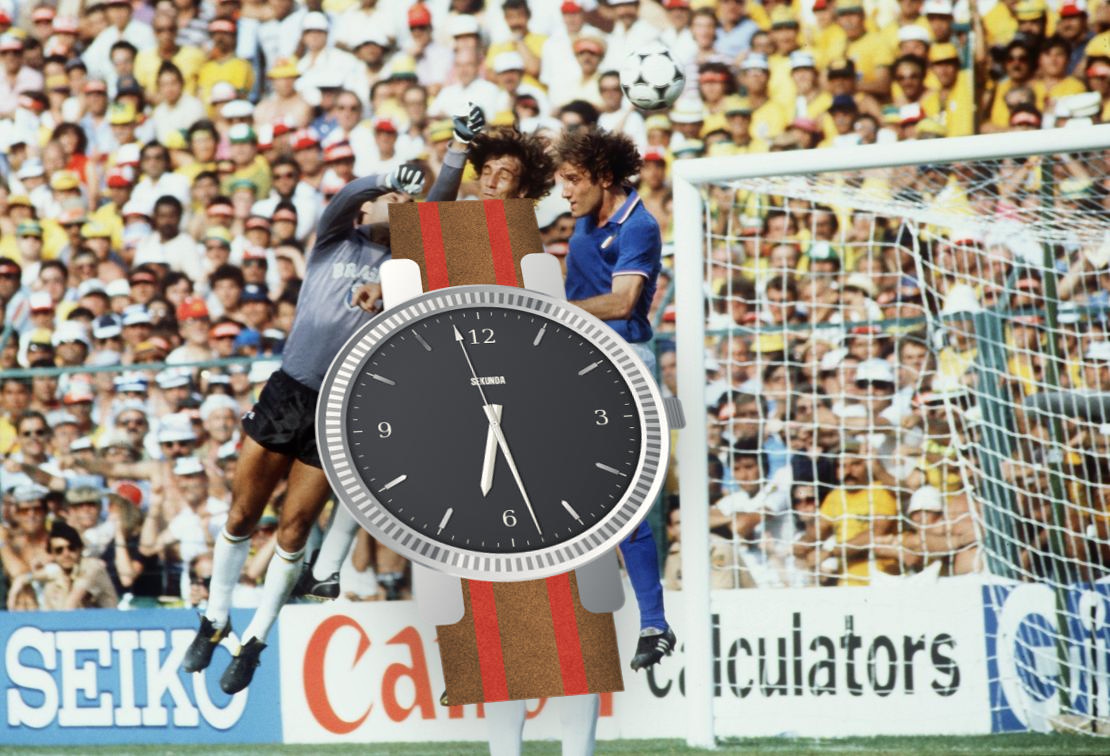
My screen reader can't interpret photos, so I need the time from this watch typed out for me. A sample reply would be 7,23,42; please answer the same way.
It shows 6,27,58
